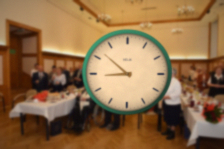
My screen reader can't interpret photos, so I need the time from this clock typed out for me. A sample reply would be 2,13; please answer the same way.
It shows 8,52
